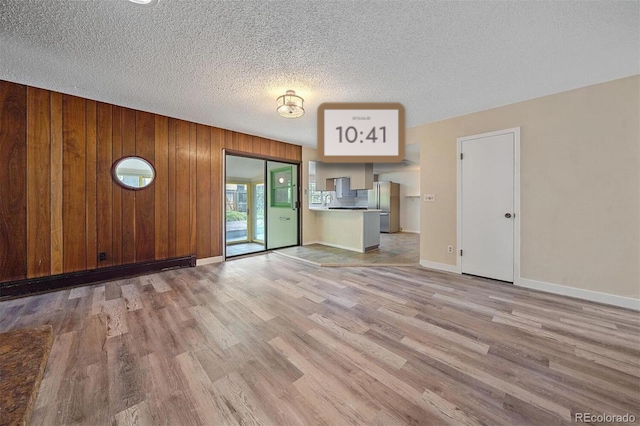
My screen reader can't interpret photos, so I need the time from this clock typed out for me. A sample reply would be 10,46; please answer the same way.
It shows 10,41
